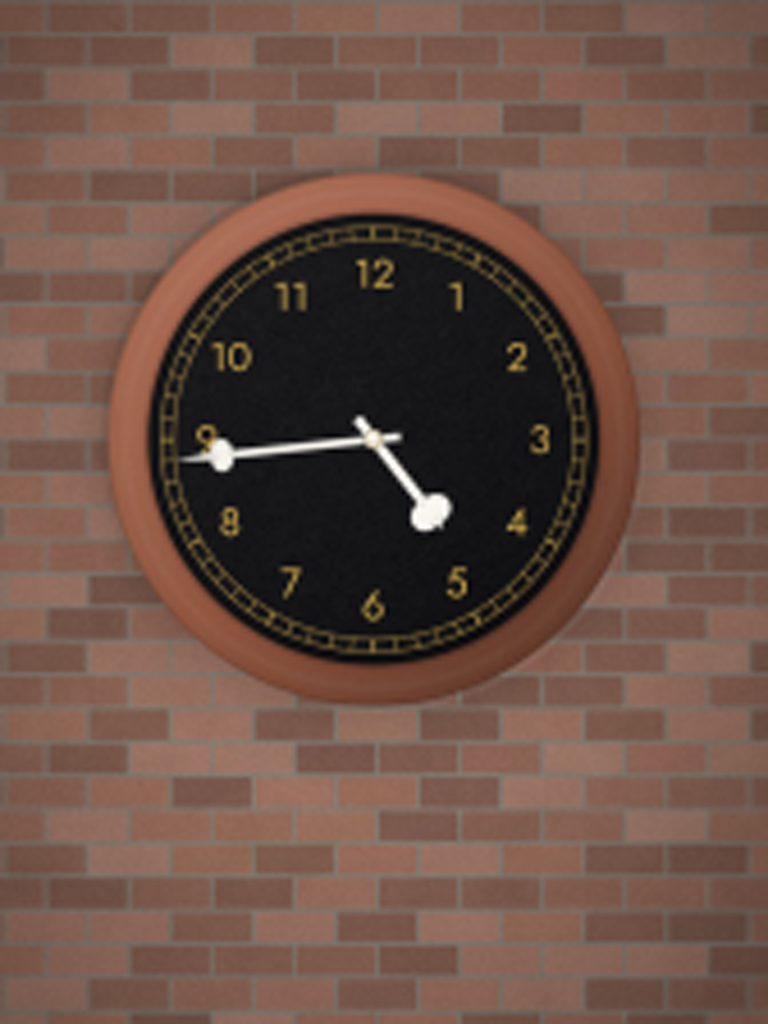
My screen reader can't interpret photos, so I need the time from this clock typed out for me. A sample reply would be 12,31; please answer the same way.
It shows 4,44
